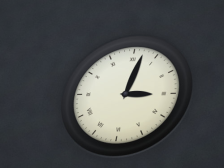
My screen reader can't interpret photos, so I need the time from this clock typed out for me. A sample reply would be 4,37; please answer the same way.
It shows 3,02
